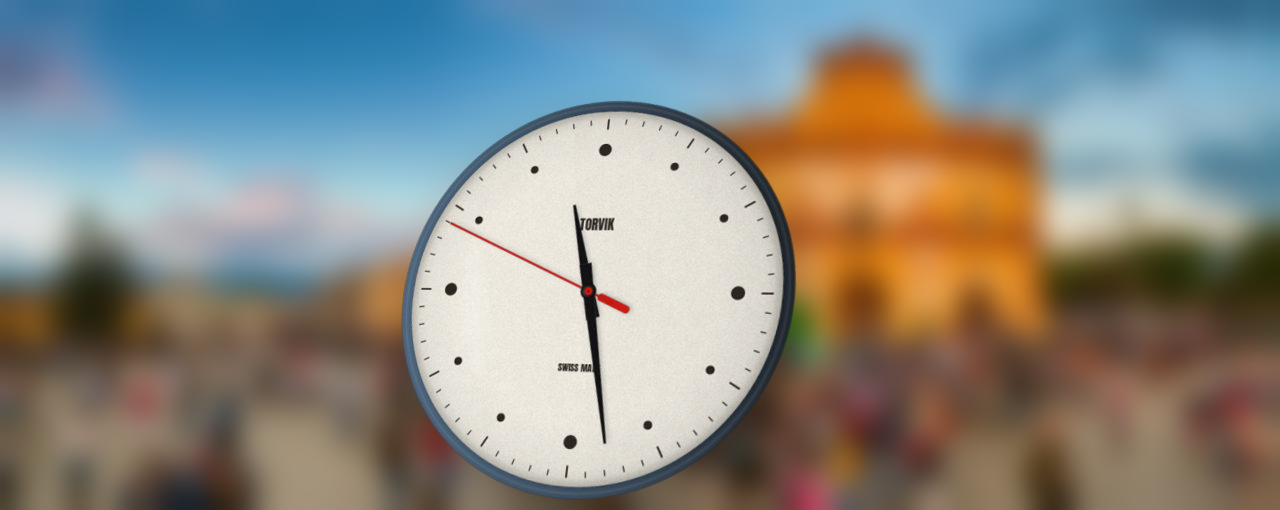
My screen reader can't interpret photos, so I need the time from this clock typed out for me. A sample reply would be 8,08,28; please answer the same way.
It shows 11,27,49
